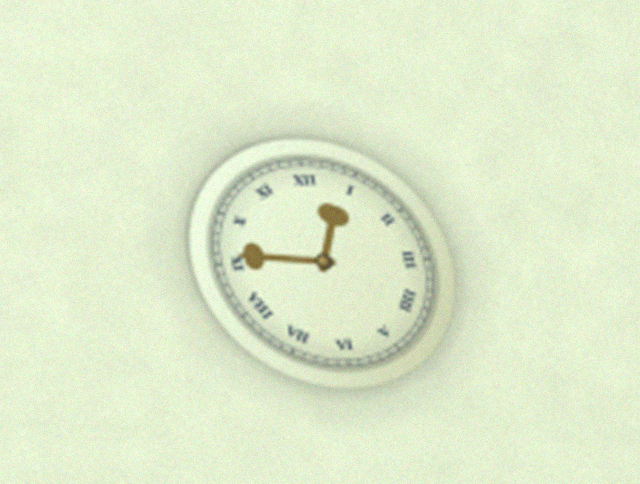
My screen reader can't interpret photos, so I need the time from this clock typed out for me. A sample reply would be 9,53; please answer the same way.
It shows 12,46
